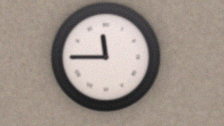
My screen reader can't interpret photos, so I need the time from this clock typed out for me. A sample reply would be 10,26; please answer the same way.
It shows 11,45
